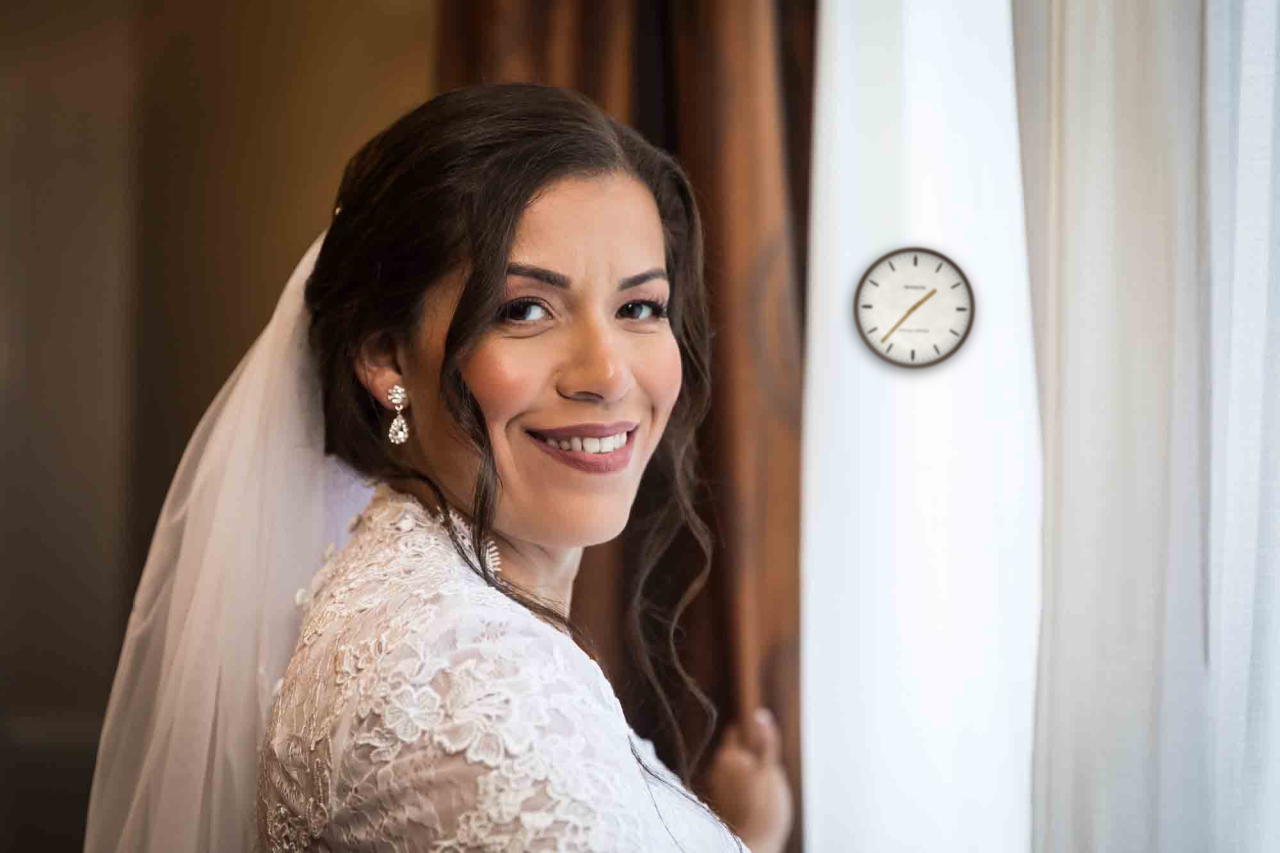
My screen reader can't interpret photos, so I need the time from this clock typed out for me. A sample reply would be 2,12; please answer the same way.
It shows 1,37
